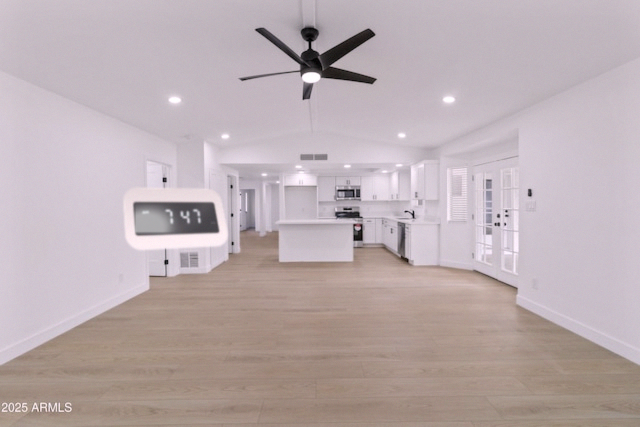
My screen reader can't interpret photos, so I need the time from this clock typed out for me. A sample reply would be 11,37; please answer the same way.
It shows 7,47
